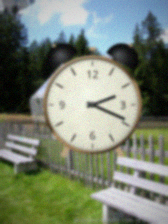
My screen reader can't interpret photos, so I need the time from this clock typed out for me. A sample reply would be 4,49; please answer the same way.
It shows 2,19
